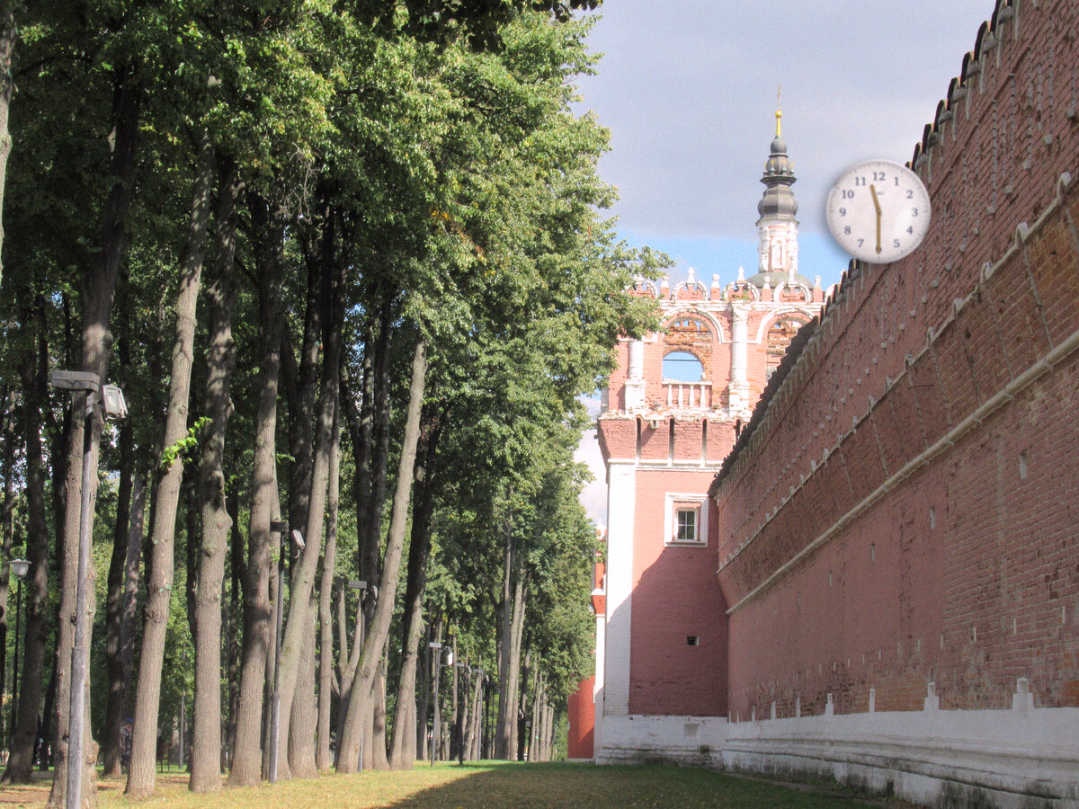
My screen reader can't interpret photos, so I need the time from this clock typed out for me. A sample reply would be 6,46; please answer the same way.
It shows 11,30
